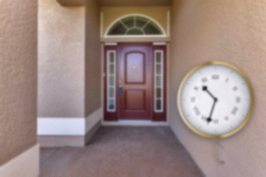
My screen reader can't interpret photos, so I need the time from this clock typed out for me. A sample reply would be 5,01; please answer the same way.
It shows 10,33
